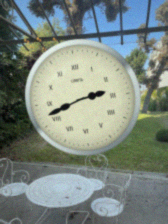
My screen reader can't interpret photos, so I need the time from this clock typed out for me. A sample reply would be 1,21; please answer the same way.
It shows 2,42
